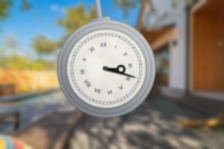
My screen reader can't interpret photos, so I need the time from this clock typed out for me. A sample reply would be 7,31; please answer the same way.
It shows 3,19
